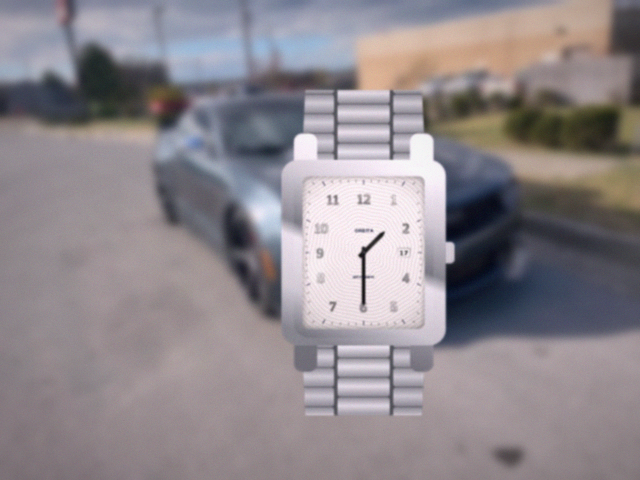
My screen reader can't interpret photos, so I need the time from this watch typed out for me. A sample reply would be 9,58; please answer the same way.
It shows 1,30
